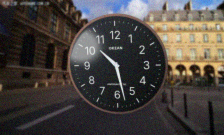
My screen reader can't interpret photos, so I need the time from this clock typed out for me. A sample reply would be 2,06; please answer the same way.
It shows 10,28
